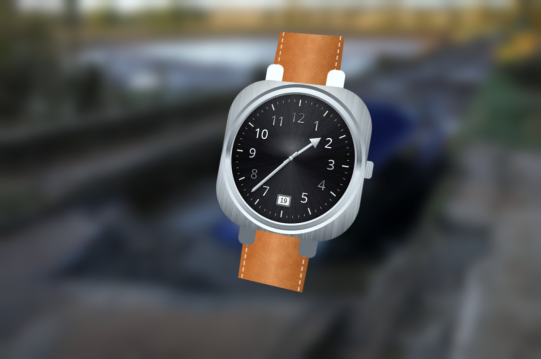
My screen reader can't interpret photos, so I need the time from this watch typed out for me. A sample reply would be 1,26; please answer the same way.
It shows 1,37
